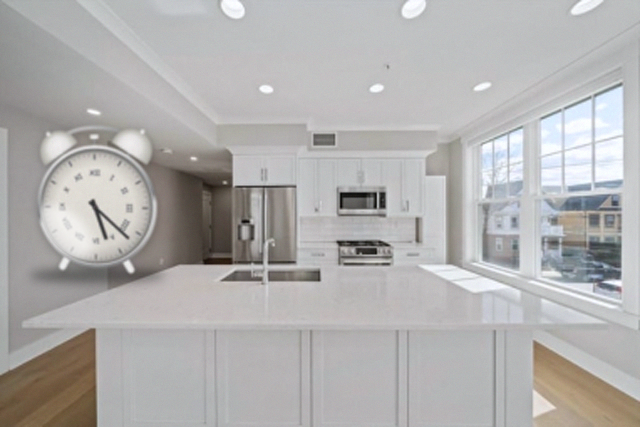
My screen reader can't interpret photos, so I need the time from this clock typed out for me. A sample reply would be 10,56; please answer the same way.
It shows 5,22
